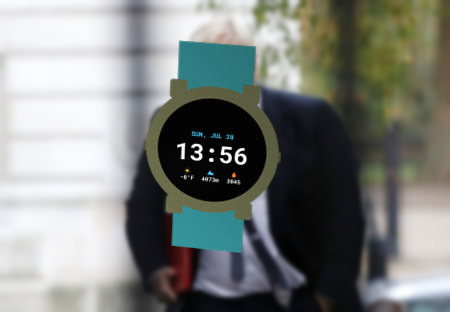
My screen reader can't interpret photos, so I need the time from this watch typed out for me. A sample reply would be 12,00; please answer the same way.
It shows 13,56
